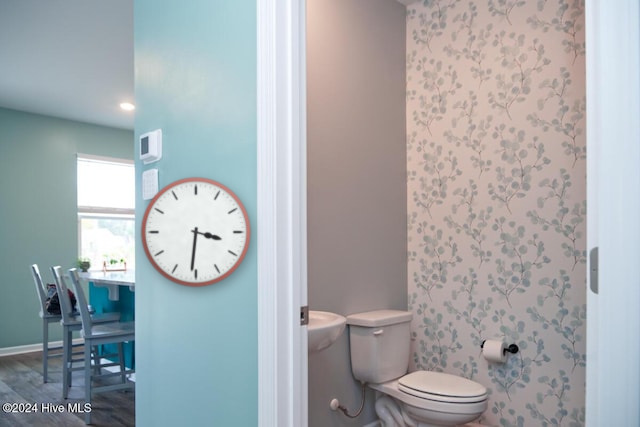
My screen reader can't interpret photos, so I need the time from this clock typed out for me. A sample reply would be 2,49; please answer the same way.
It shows 3,31
